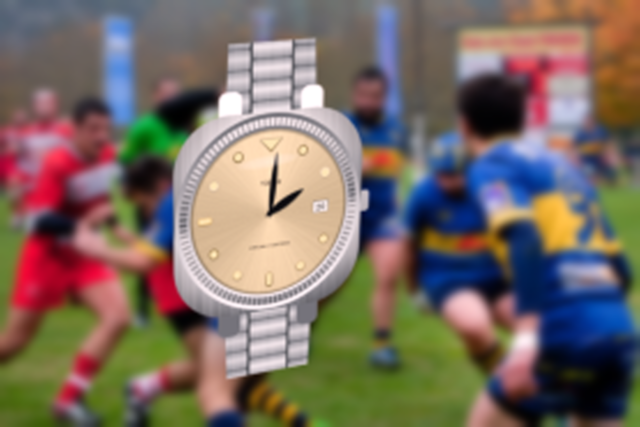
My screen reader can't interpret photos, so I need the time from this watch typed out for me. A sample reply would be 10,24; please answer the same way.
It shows 2,01
